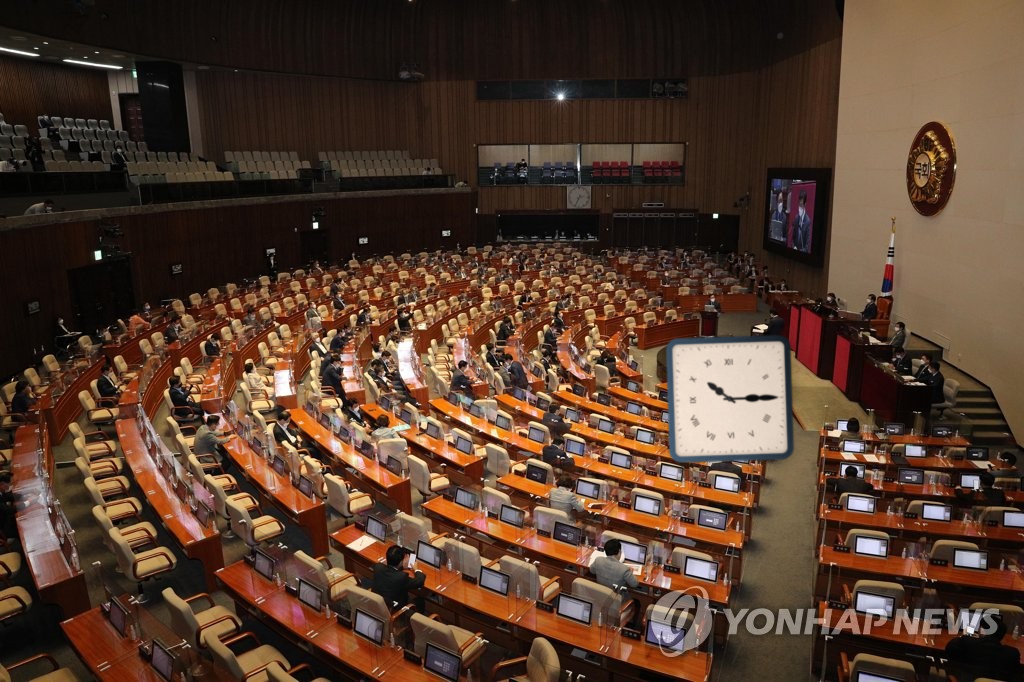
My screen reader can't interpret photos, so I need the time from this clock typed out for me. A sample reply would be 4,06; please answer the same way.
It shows 10,15
